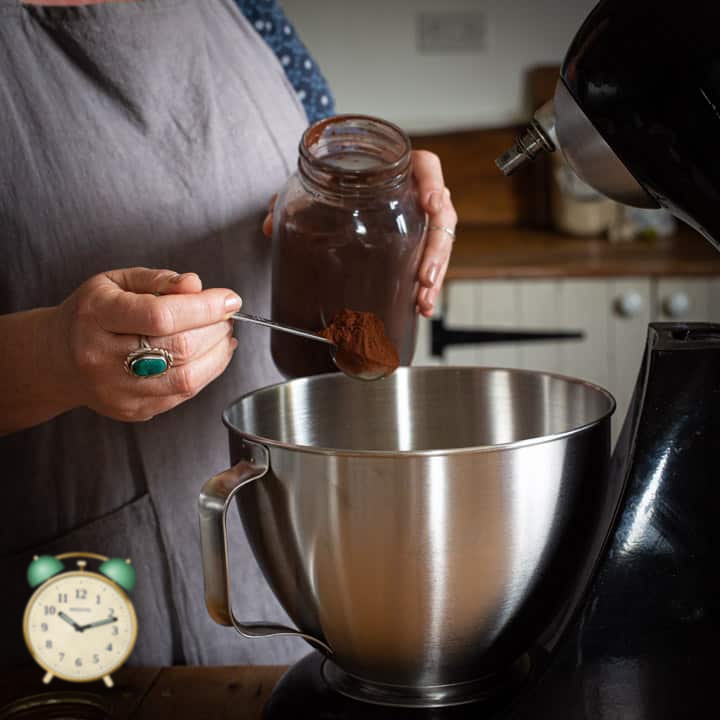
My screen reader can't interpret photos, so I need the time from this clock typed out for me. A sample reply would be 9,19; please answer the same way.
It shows 10,12
